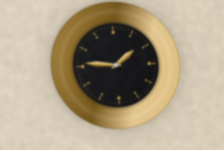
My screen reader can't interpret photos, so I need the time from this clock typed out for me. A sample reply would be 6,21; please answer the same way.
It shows 1,46
